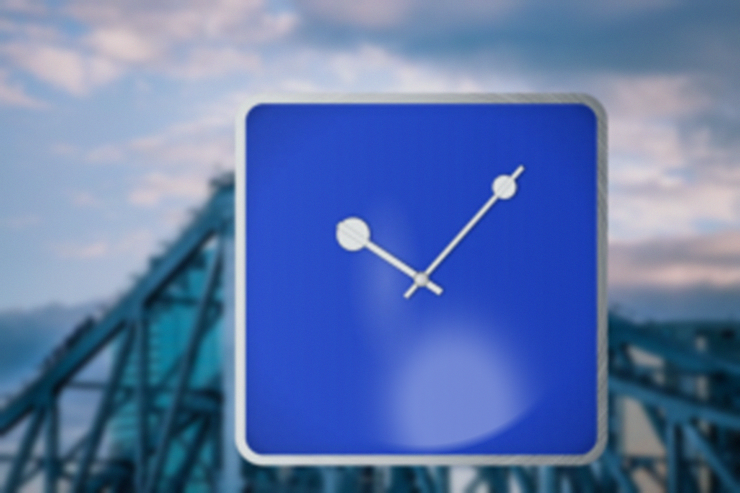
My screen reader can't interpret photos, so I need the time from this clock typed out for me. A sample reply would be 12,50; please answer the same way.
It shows 10,07
